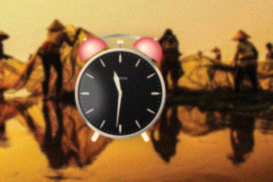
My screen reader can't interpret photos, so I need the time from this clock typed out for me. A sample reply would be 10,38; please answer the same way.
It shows 11,31
